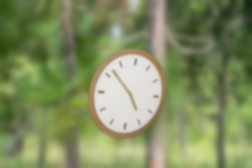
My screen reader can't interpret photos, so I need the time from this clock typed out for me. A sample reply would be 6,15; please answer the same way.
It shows 4,52
